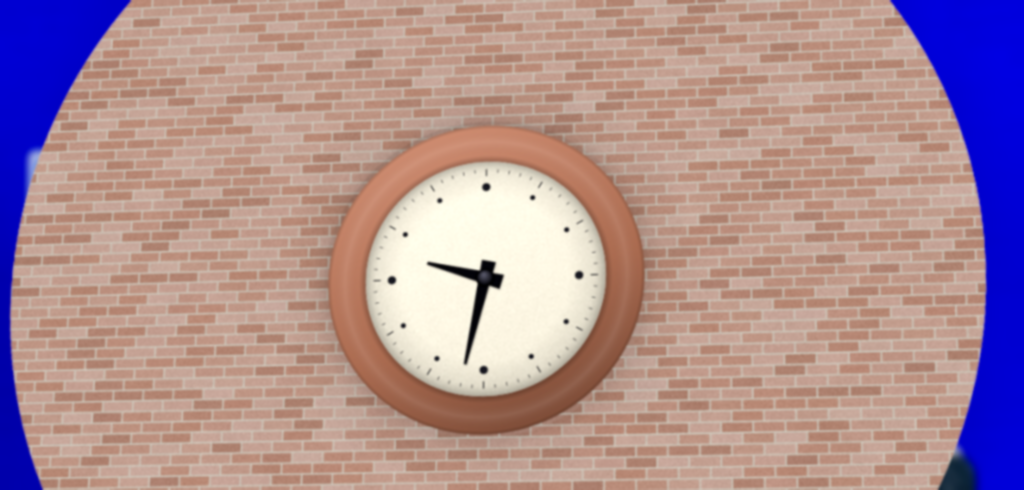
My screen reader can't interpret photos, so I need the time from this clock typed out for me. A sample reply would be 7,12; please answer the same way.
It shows 9,32
